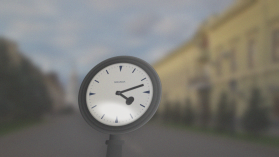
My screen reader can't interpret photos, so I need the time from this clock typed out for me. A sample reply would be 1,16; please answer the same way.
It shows 4,12
